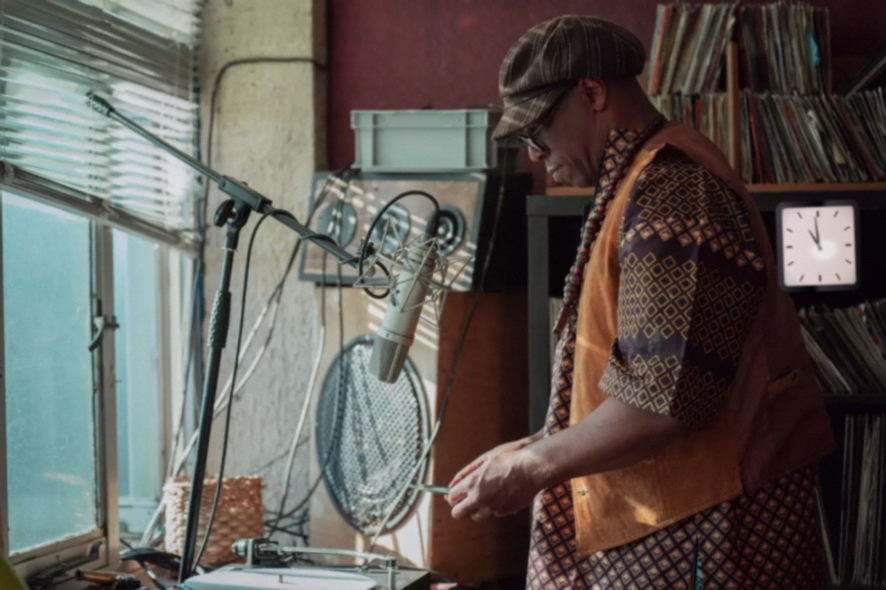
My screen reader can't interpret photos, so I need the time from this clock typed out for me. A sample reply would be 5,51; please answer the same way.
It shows 10,59
